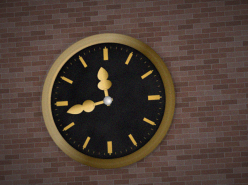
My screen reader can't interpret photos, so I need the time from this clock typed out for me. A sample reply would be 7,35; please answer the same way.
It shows 11,43
